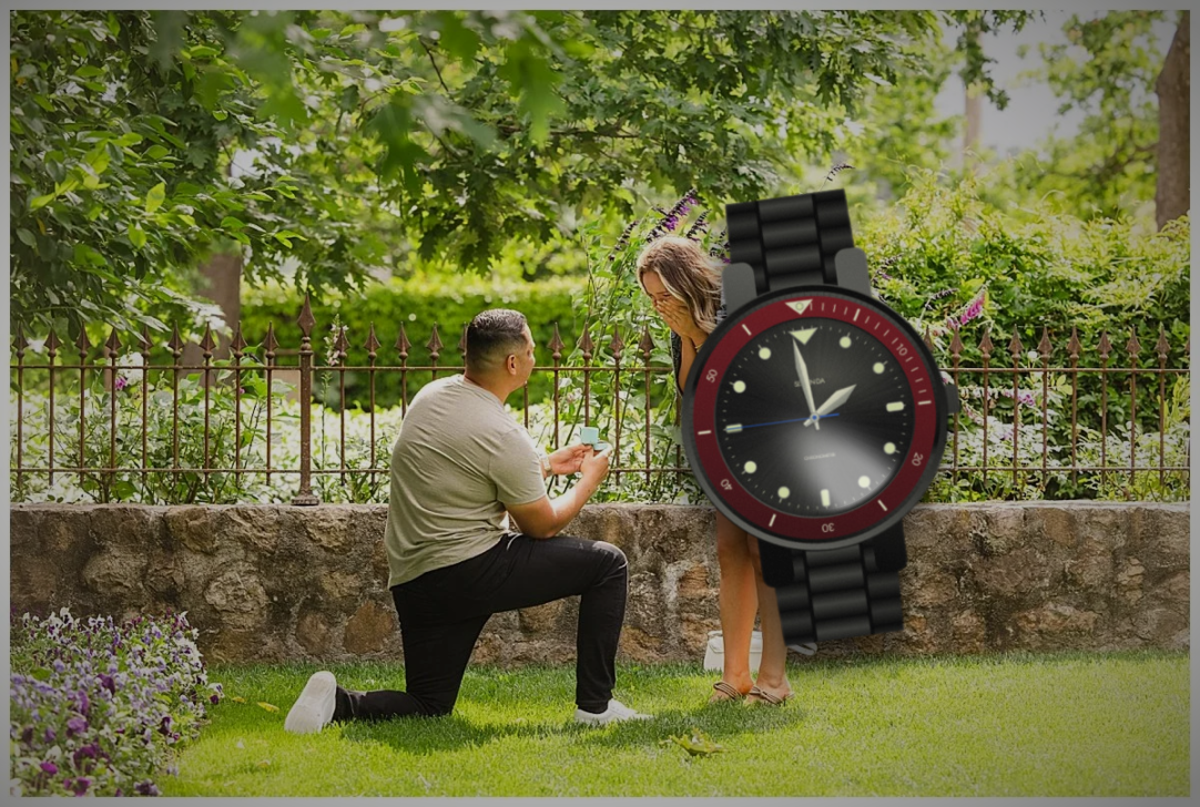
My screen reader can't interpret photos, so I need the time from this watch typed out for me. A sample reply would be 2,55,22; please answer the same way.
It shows 1,58,45
